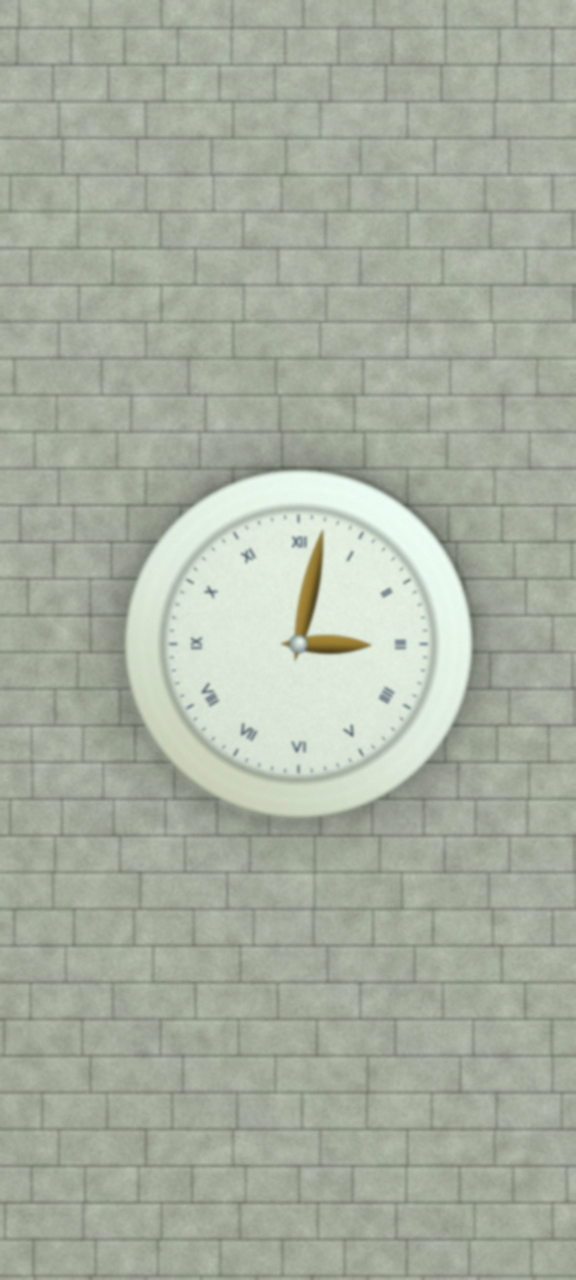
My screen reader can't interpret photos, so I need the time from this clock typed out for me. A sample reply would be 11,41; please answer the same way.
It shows 3,02
